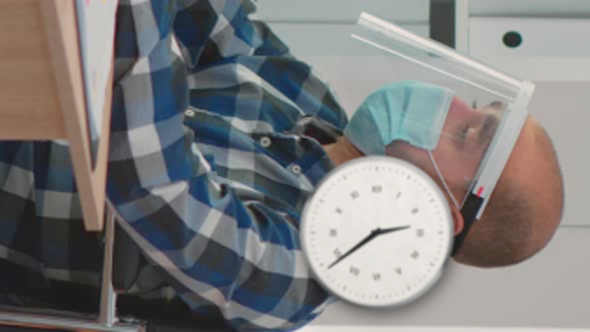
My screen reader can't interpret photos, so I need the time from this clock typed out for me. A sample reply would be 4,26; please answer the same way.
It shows 2,39
